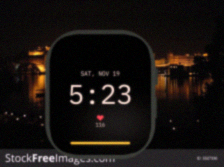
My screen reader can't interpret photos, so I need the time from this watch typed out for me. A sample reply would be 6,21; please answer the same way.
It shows 5,23
